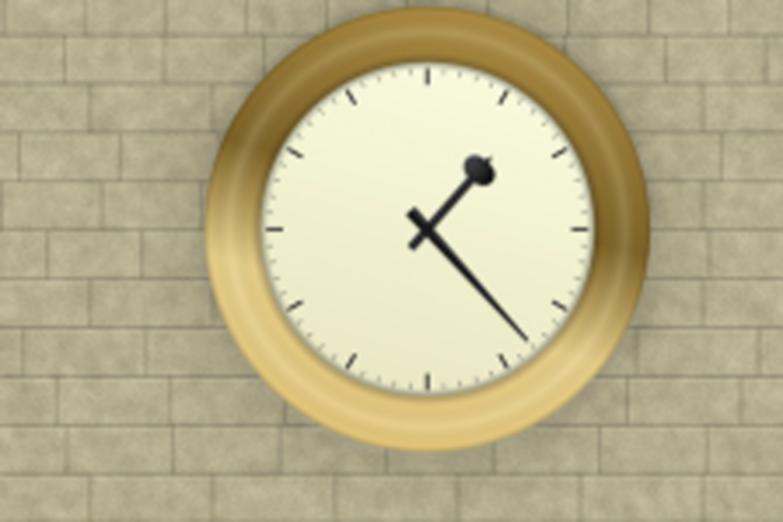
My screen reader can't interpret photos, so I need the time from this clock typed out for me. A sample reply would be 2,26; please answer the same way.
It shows 1,23
